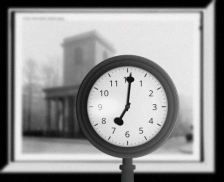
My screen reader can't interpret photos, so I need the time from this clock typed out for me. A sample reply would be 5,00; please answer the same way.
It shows 7,01
